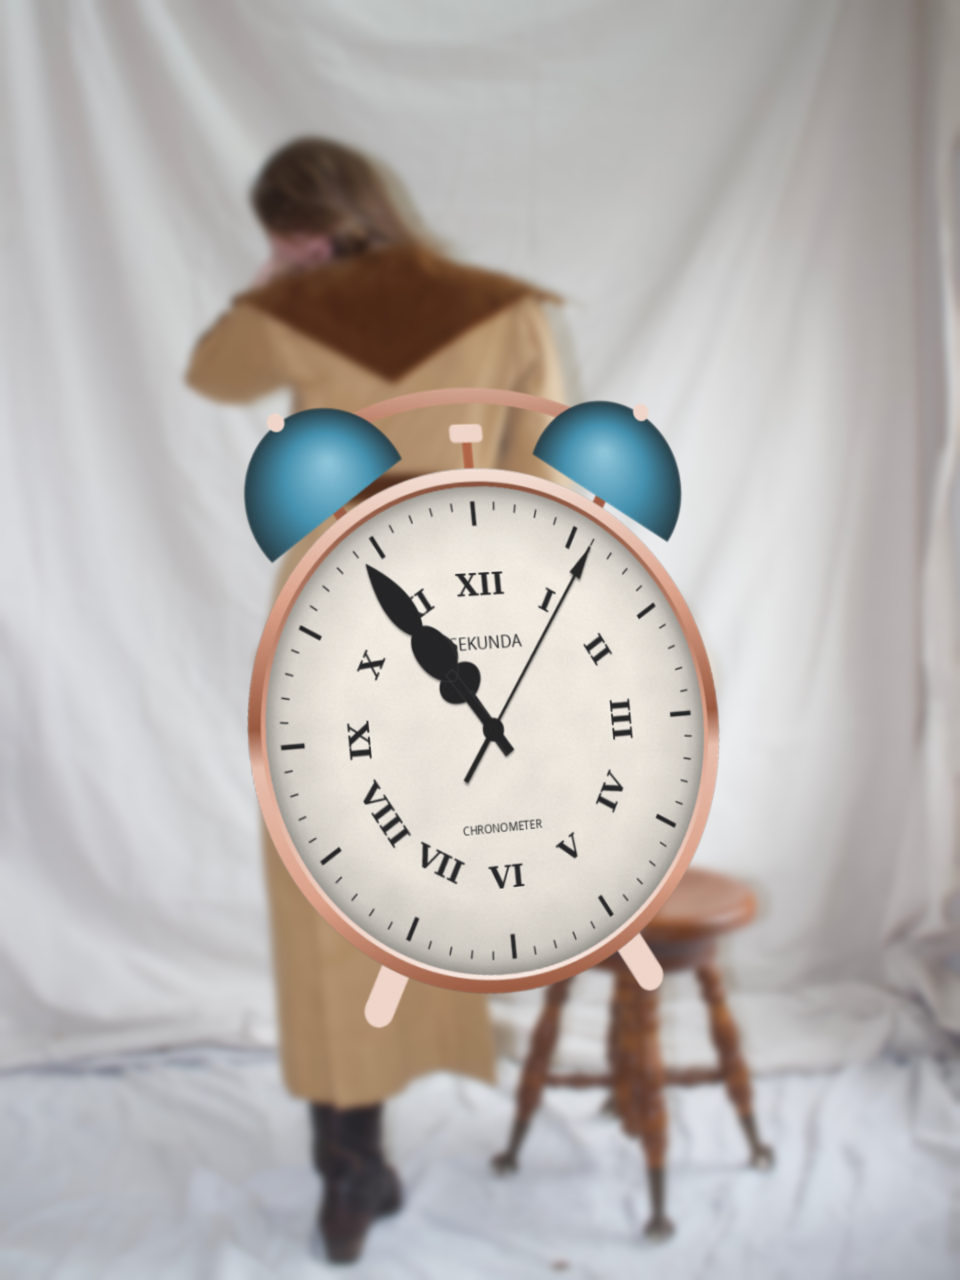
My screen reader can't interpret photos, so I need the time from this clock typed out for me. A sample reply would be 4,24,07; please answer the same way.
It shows 10,54,06
